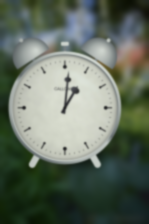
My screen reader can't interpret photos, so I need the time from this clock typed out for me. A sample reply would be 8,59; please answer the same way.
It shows 1,01
